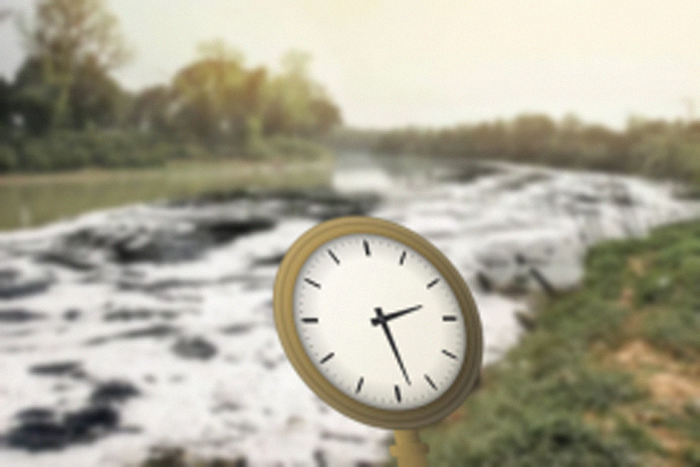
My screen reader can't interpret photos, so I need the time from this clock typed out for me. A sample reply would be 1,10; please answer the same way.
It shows 2,28
